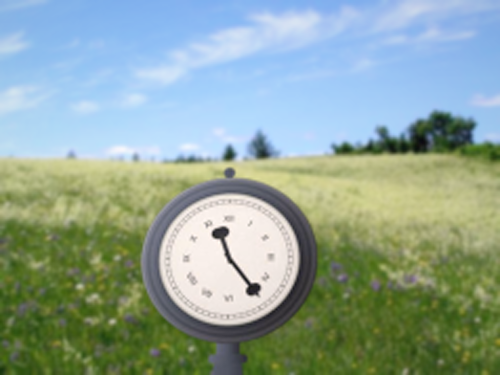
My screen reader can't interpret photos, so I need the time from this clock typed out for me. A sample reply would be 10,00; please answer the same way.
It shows 11,24
